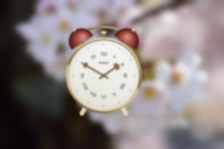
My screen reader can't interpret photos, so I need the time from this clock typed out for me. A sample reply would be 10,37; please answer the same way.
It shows 1,50
